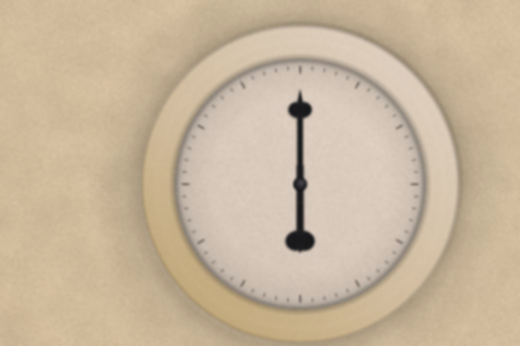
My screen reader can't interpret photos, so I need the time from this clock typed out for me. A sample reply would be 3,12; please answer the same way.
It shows 6,00
